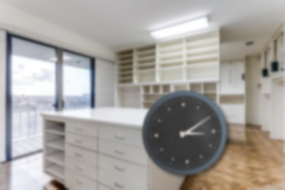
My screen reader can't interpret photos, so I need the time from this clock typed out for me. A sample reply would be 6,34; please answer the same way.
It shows 3,10
